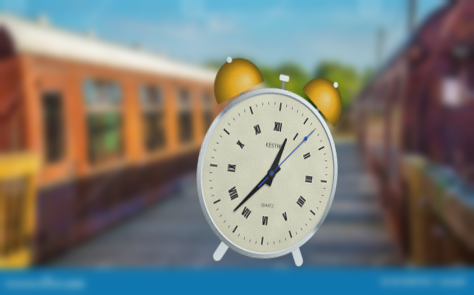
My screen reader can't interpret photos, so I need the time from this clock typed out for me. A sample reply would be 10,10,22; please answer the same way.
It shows 12,37,07
